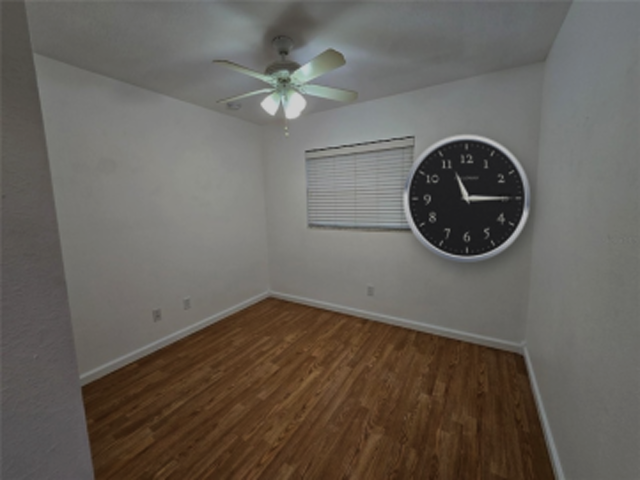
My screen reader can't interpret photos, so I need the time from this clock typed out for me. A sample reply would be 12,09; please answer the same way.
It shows 11,15
